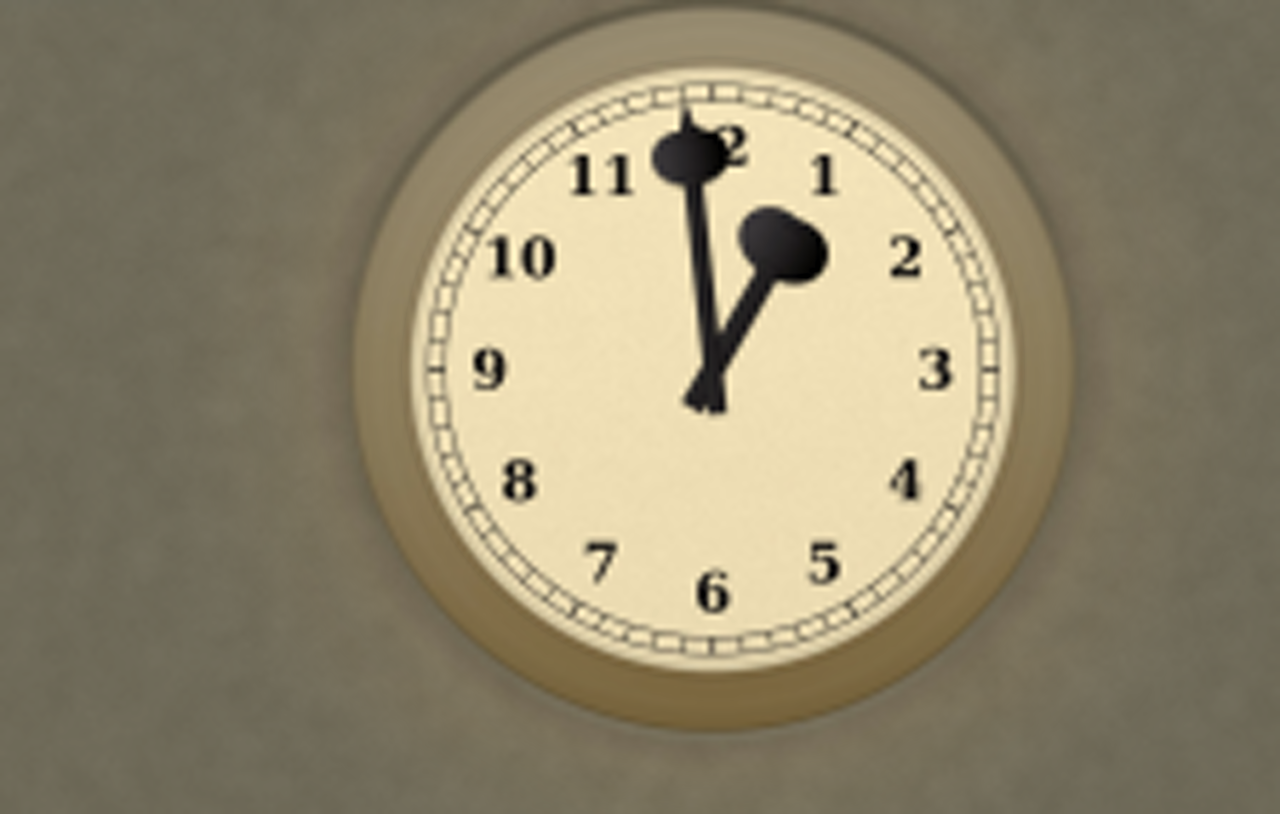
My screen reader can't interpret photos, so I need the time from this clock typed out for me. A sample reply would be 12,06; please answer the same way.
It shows 12,59
